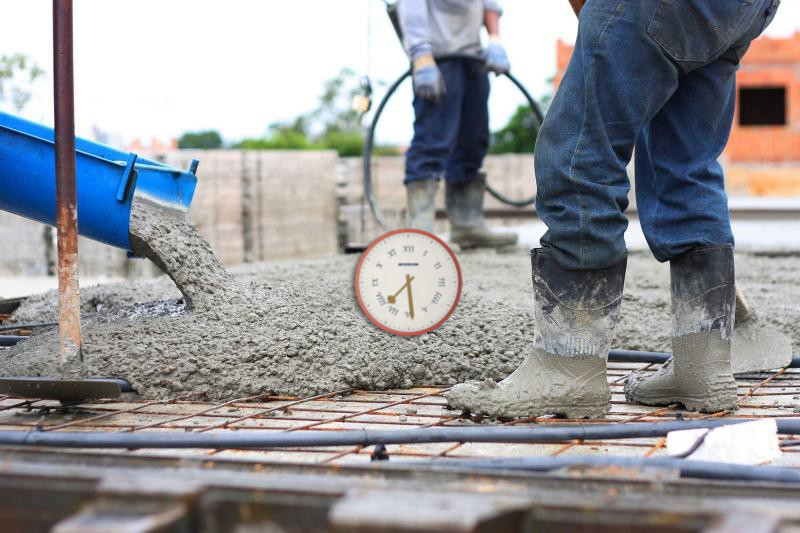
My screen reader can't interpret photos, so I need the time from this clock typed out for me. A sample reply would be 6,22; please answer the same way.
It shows 7,29
